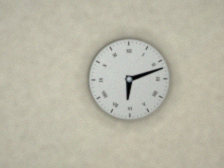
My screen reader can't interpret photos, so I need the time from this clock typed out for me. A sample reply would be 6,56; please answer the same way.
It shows 6,12
